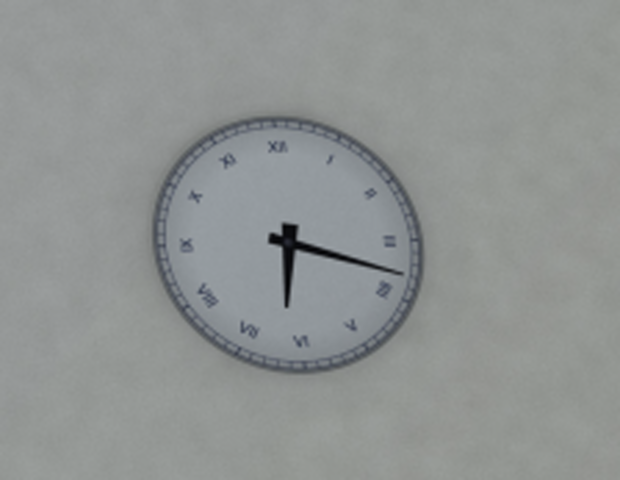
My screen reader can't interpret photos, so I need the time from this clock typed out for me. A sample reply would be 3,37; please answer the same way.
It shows 6,18
